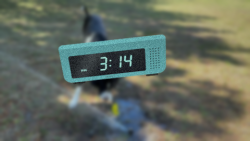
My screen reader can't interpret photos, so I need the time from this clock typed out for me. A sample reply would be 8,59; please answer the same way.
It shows 3,14
